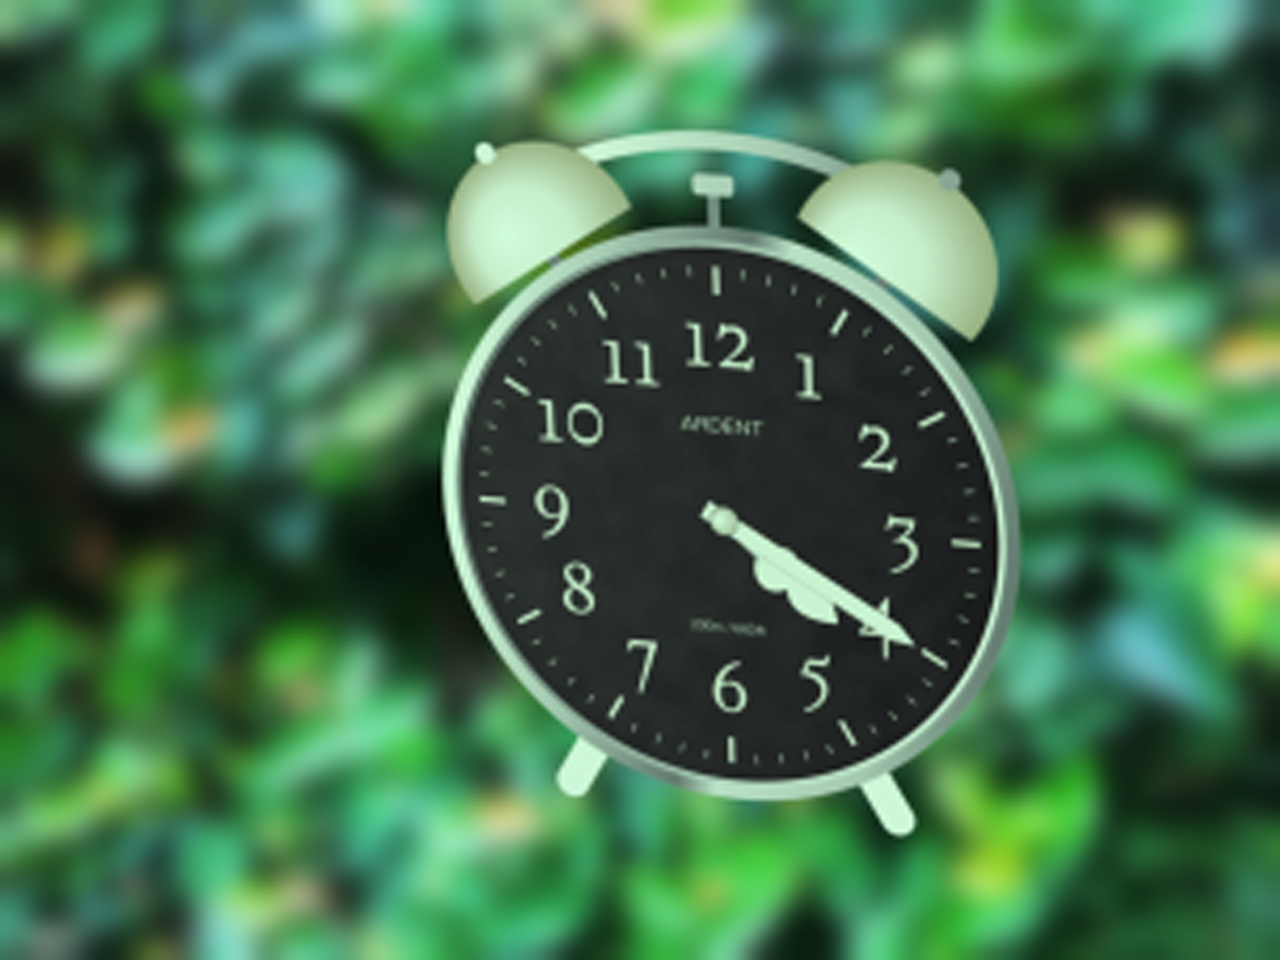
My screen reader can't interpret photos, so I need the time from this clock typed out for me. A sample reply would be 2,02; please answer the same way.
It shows 4,20
